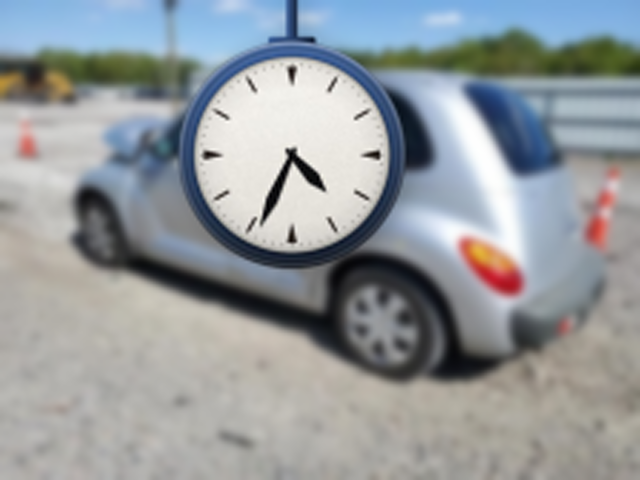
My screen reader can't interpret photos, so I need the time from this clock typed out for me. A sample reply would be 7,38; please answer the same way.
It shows 4,34
